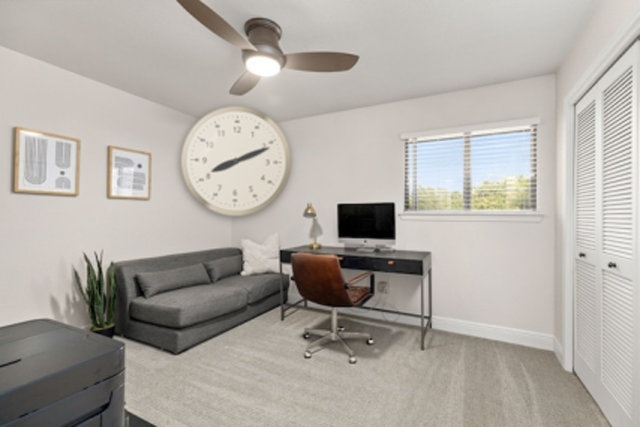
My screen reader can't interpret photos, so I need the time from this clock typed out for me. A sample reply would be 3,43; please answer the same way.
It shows 8,11
